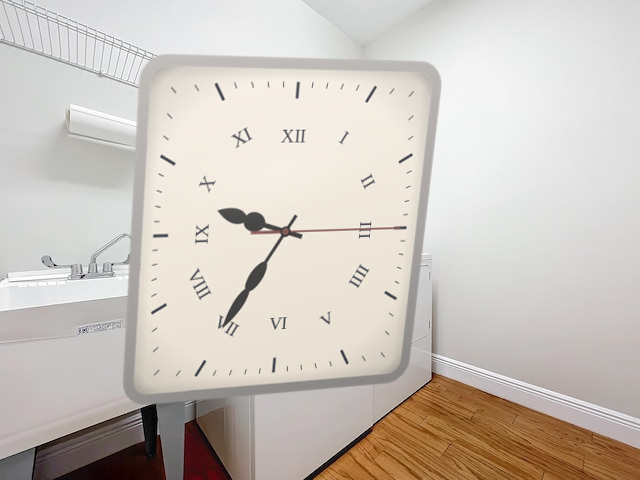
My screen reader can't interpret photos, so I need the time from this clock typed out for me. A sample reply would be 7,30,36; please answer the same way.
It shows 9,35,15
